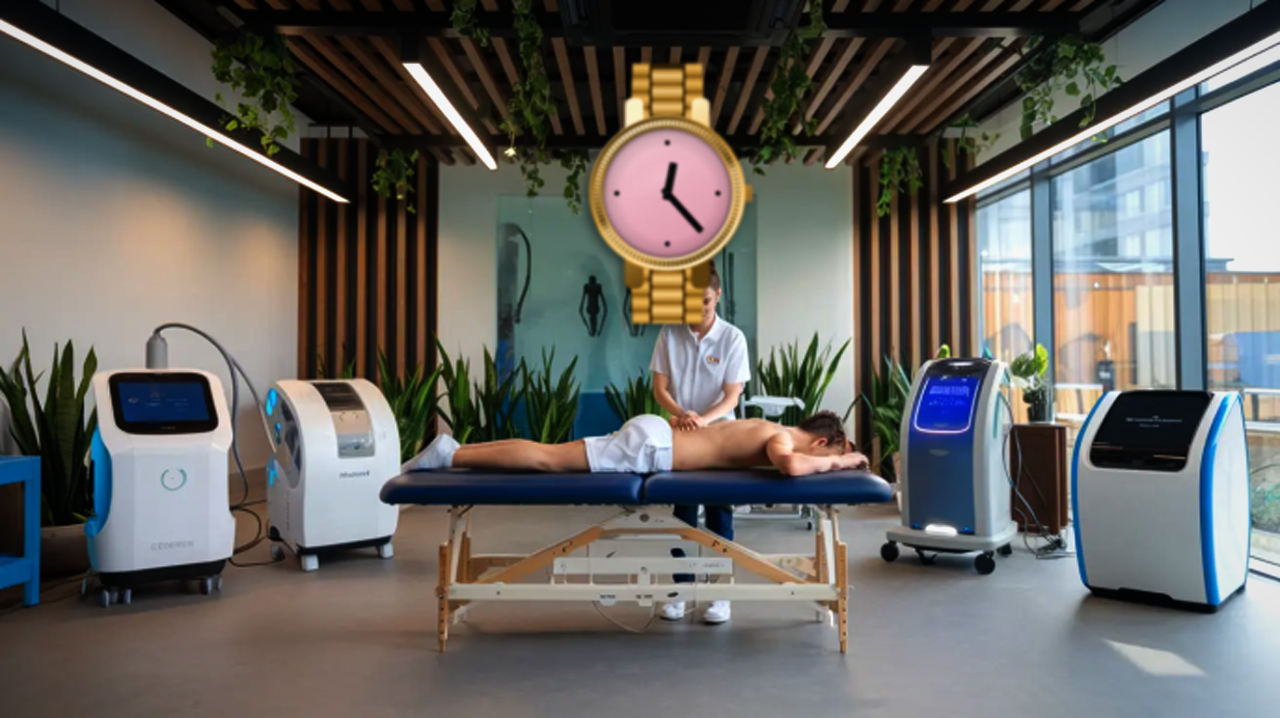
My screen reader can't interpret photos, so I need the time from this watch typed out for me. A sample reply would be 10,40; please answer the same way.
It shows 12,23
